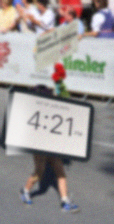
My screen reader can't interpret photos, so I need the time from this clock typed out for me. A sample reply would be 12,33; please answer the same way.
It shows 4,21
